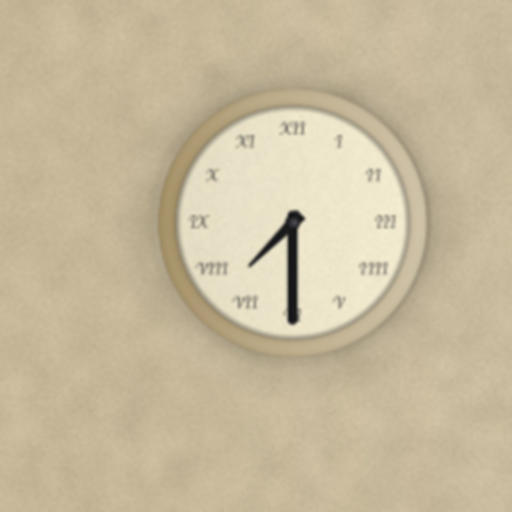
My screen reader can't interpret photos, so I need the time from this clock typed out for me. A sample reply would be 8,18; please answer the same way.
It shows 7,30
